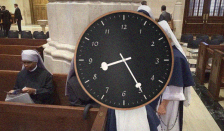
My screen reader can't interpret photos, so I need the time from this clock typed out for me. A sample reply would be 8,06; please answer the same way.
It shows 8,25
